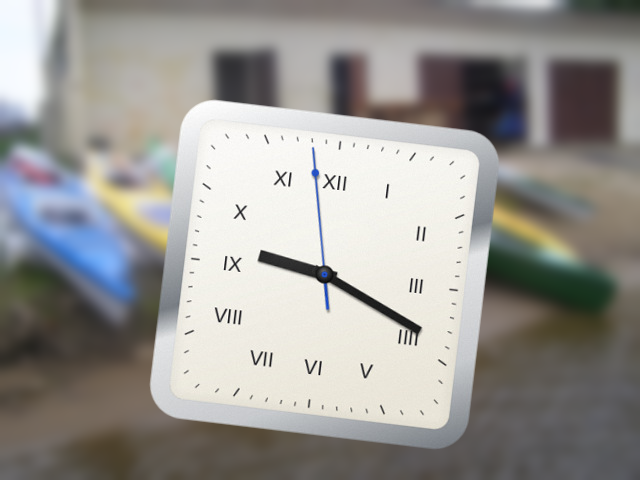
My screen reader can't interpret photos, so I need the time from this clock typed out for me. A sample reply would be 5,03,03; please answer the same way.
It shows 9,18,58
